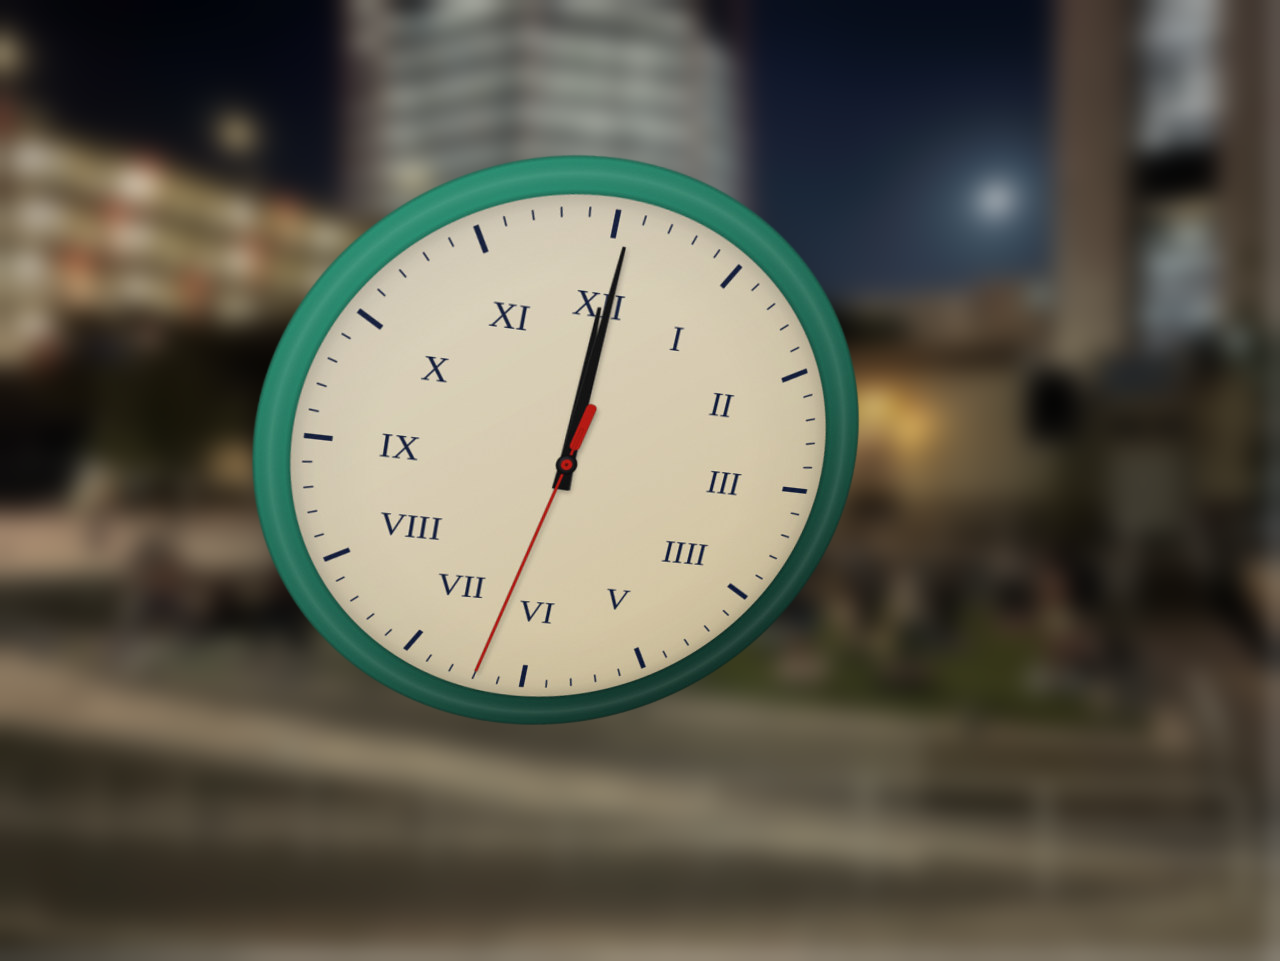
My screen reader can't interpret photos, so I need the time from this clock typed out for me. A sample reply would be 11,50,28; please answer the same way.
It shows 12,00,32
